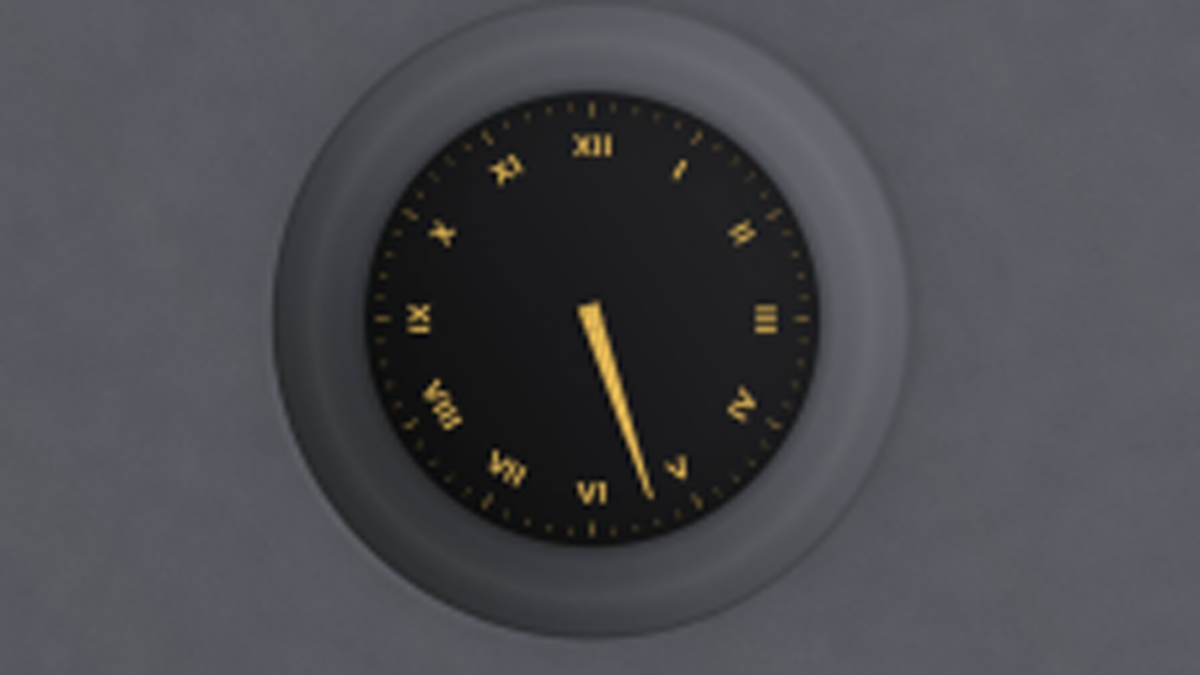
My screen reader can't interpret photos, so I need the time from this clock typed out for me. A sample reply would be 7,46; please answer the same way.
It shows 5,27
